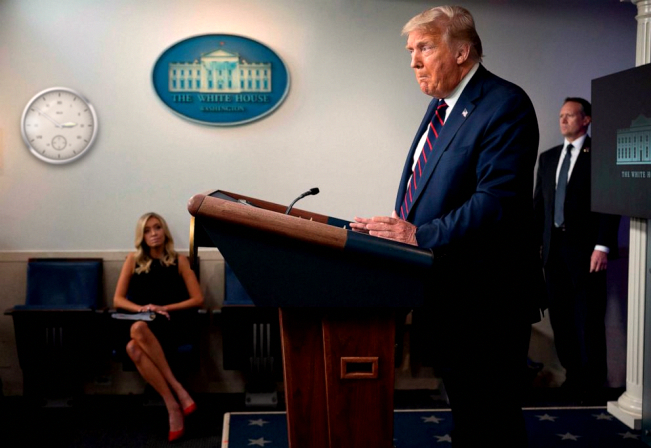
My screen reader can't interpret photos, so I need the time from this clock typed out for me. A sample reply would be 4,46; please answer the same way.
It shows 2,51
